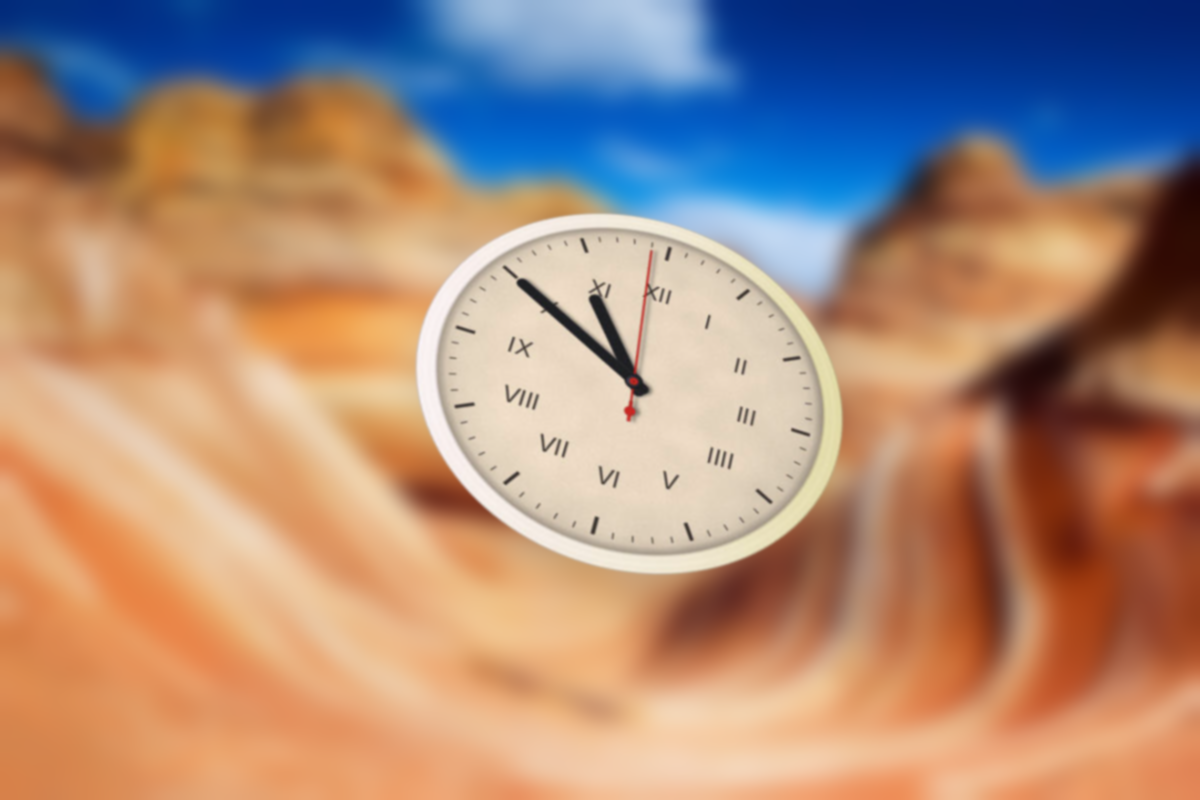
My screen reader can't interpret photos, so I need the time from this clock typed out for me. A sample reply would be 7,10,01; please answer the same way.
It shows 10,49,59
